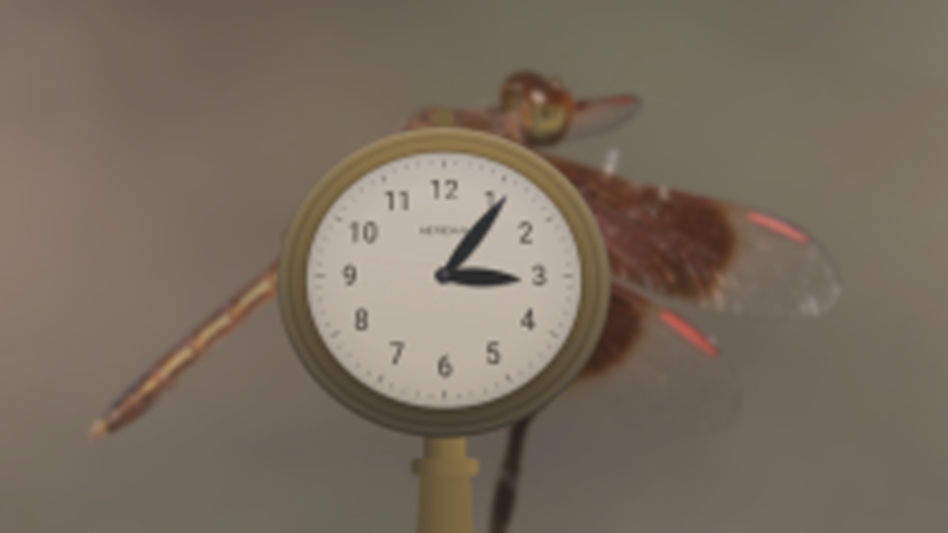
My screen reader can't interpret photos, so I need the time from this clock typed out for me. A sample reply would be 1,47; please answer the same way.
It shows 3,06
